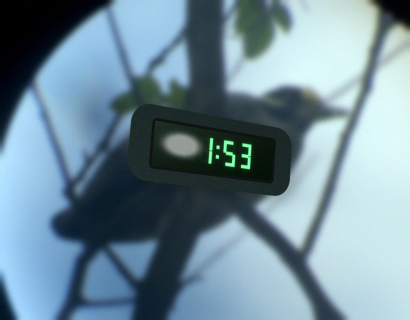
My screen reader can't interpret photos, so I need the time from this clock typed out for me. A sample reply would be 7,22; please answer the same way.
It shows 1,53
